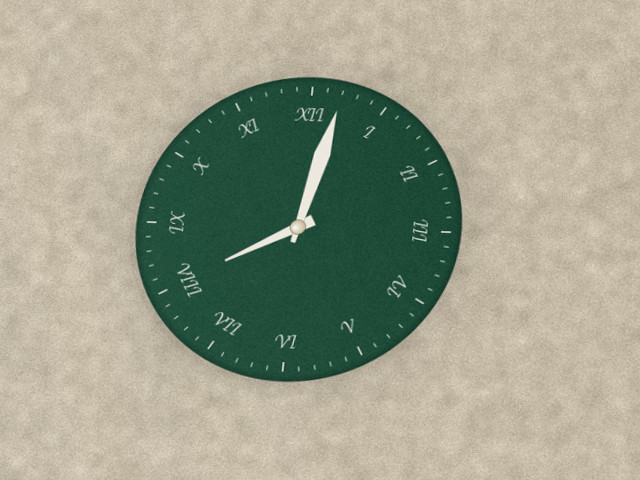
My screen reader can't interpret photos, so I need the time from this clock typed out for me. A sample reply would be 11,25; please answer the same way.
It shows 8,02
